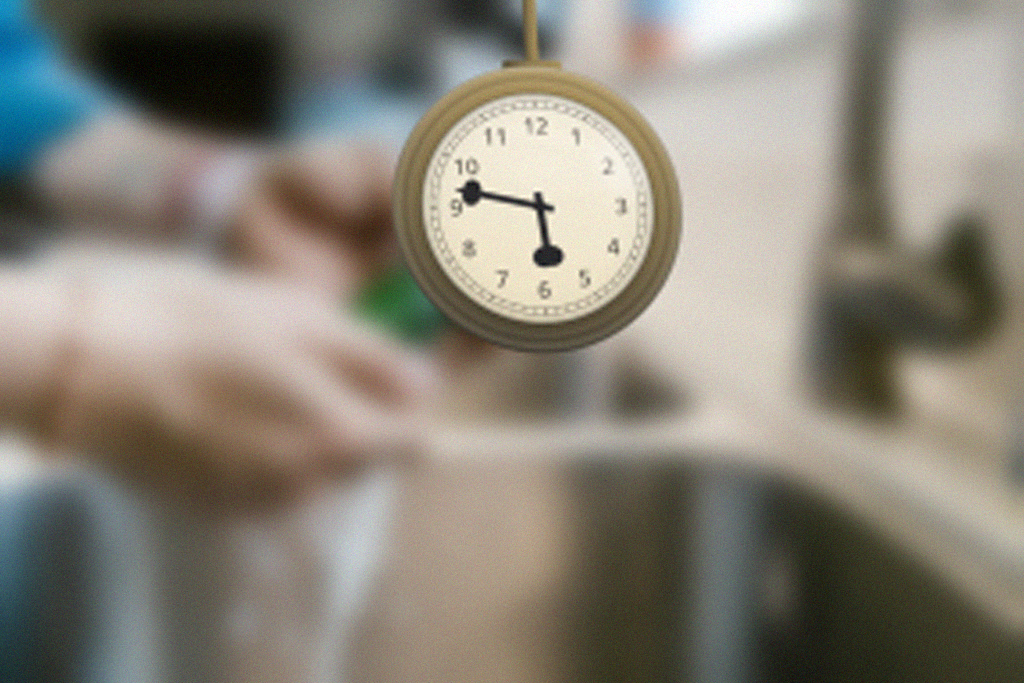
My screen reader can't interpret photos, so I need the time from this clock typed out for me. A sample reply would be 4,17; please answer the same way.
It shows 5,47
